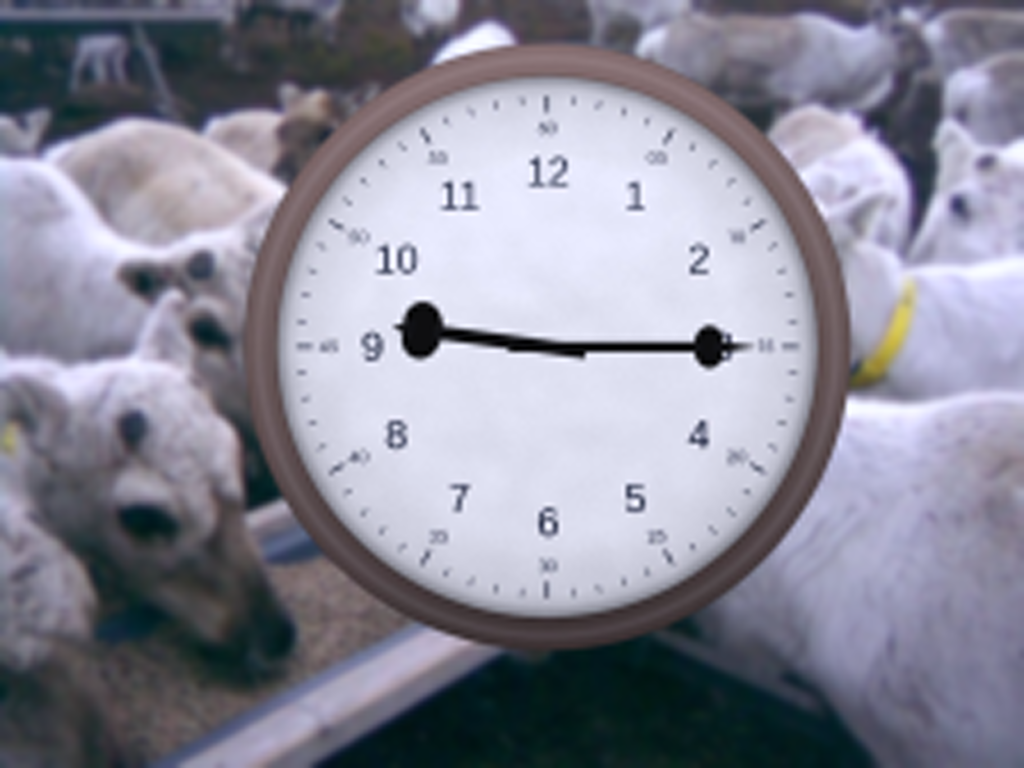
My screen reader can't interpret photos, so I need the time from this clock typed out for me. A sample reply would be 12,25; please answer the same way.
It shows 9,15
